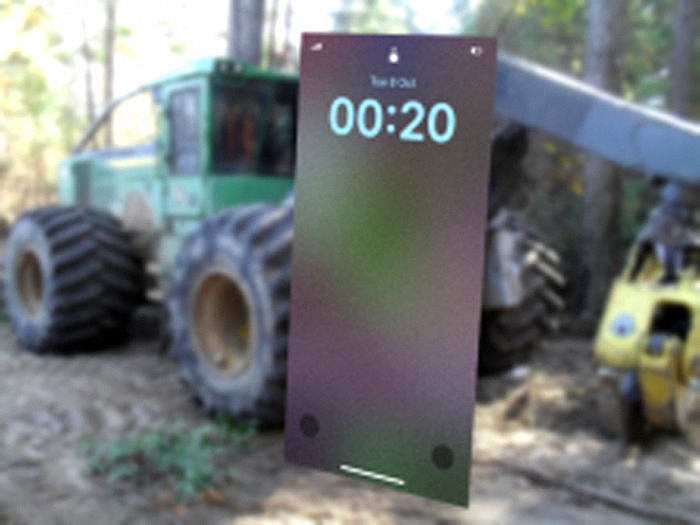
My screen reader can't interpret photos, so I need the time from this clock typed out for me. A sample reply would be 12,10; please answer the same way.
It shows 0,20
